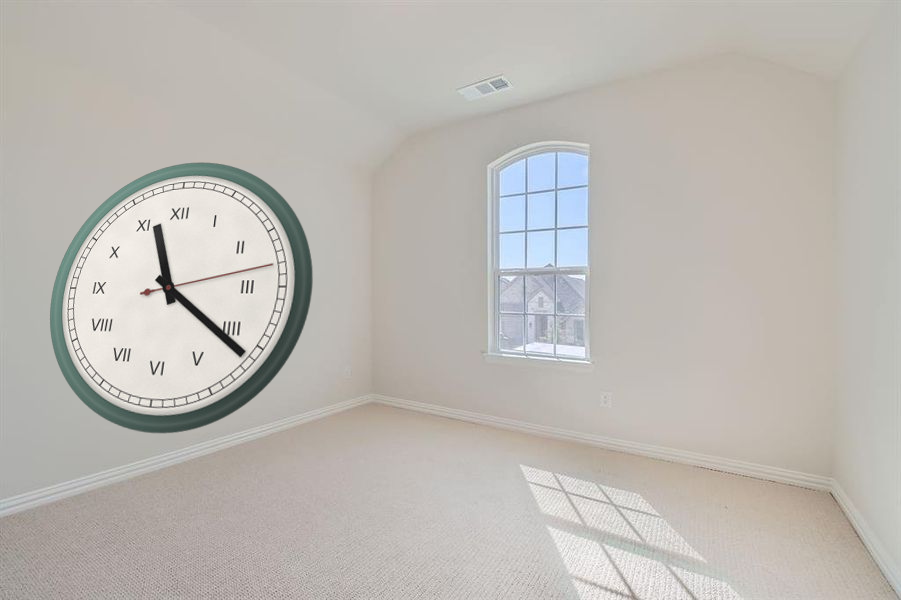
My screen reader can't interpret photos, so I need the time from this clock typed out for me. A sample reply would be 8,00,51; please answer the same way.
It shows 11,21,13
